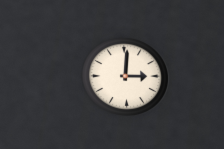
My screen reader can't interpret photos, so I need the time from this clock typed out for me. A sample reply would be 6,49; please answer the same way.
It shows 3,01
